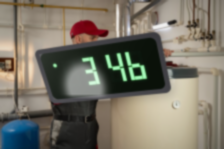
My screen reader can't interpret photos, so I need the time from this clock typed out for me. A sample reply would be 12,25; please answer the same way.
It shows 3,46
